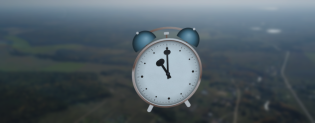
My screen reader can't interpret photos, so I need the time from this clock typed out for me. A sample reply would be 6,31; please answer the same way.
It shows 11,00
